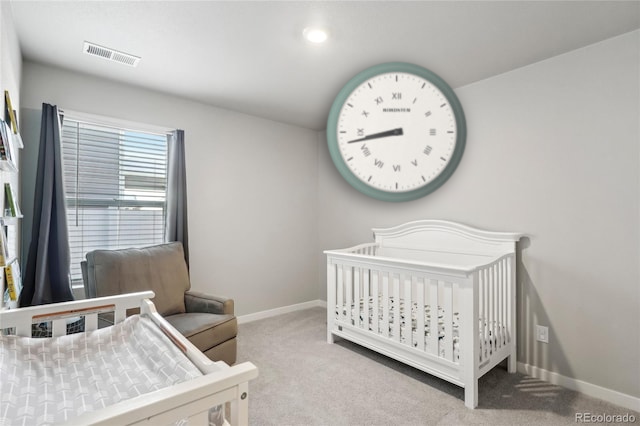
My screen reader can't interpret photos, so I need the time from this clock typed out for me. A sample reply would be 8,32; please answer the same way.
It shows 8,43
